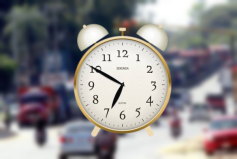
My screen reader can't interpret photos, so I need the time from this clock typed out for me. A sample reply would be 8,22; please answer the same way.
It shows 6,50
